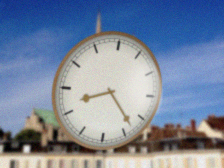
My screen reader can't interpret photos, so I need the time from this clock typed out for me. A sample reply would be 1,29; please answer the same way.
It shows 8,23
